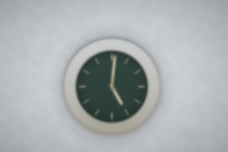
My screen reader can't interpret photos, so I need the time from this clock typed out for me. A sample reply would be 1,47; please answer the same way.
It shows 5,01
